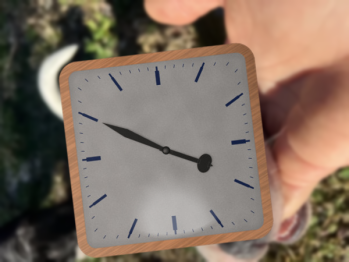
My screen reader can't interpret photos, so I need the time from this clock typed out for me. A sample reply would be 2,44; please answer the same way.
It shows 3,50
